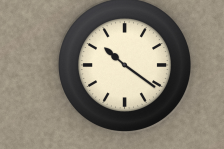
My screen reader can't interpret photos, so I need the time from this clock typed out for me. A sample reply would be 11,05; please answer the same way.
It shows 10,21
